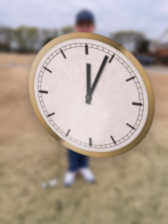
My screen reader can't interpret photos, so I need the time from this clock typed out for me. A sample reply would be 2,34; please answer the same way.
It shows 12,04
